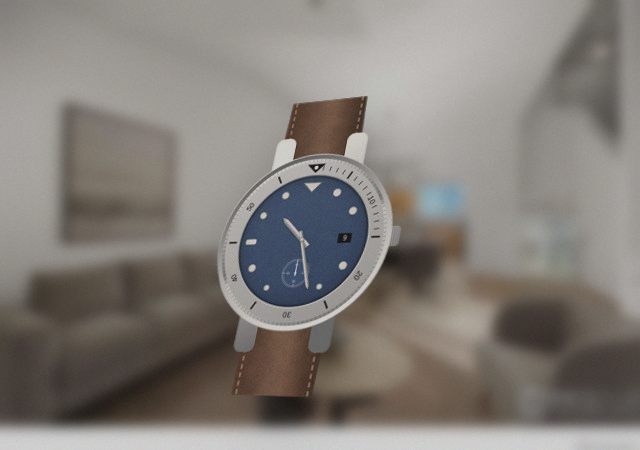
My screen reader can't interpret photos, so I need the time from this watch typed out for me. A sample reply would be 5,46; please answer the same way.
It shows 10,27
